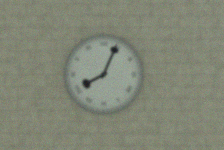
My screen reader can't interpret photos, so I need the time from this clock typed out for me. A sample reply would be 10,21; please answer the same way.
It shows 8,04
